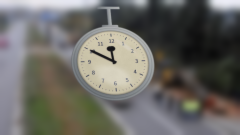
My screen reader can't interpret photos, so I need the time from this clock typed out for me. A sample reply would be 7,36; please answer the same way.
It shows 11,50
